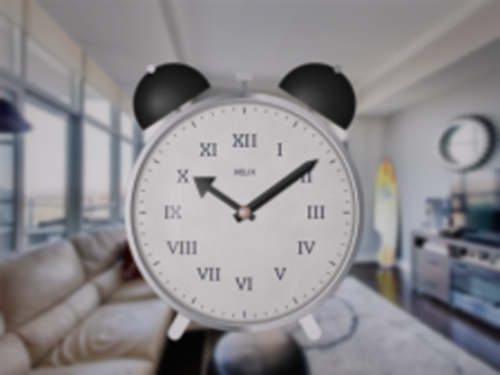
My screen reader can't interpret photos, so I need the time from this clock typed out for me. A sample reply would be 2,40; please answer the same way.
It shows 10,09
